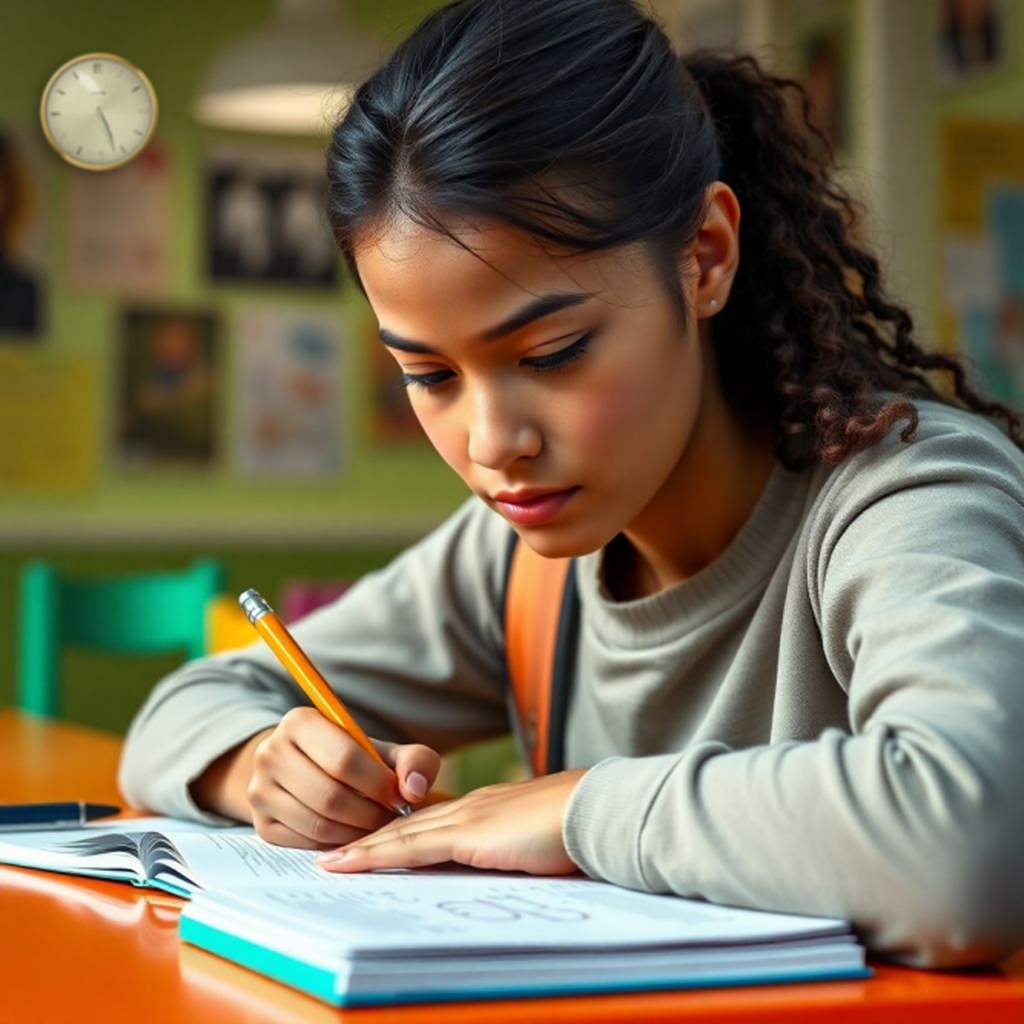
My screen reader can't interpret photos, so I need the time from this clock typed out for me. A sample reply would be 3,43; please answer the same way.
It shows 5,27
